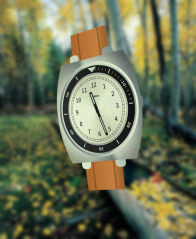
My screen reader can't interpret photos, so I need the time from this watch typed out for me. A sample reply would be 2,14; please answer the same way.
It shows 11,27
